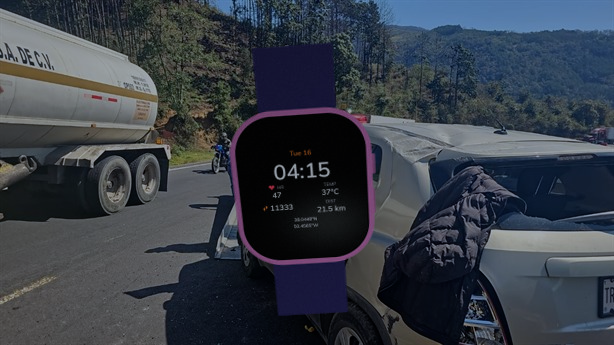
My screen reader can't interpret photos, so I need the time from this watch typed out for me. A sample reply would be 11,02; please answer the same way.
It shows 4,15
